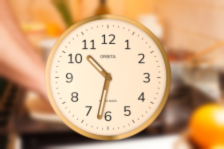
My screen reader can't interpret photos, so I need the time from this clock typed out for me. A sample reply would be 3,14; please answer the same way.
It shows 10,32
